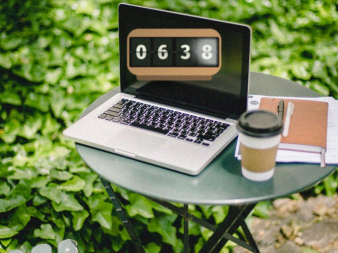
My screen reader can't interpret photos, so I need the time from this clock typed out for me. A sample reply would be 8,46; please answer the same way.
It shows 6,38
